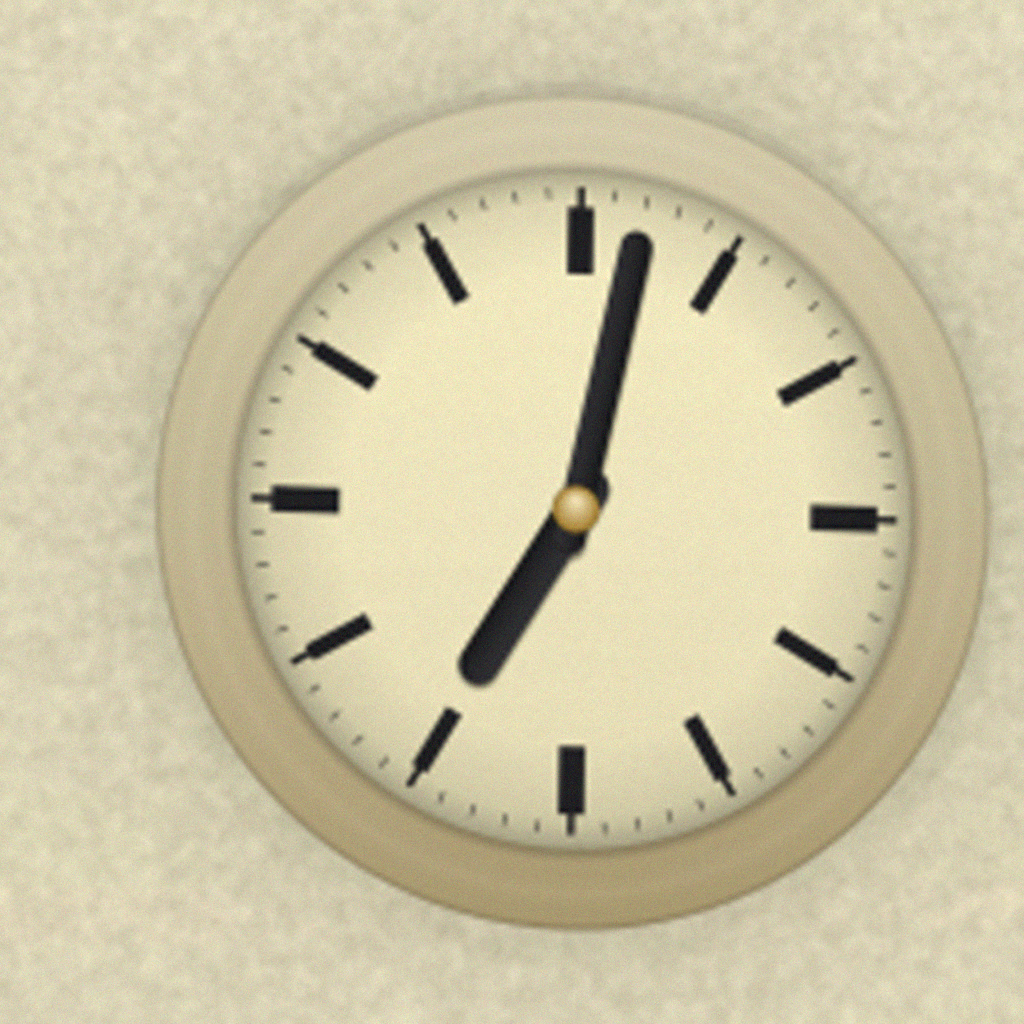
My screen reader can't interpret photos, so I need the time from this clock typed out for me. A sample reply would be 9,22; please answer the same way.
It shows 7,02
